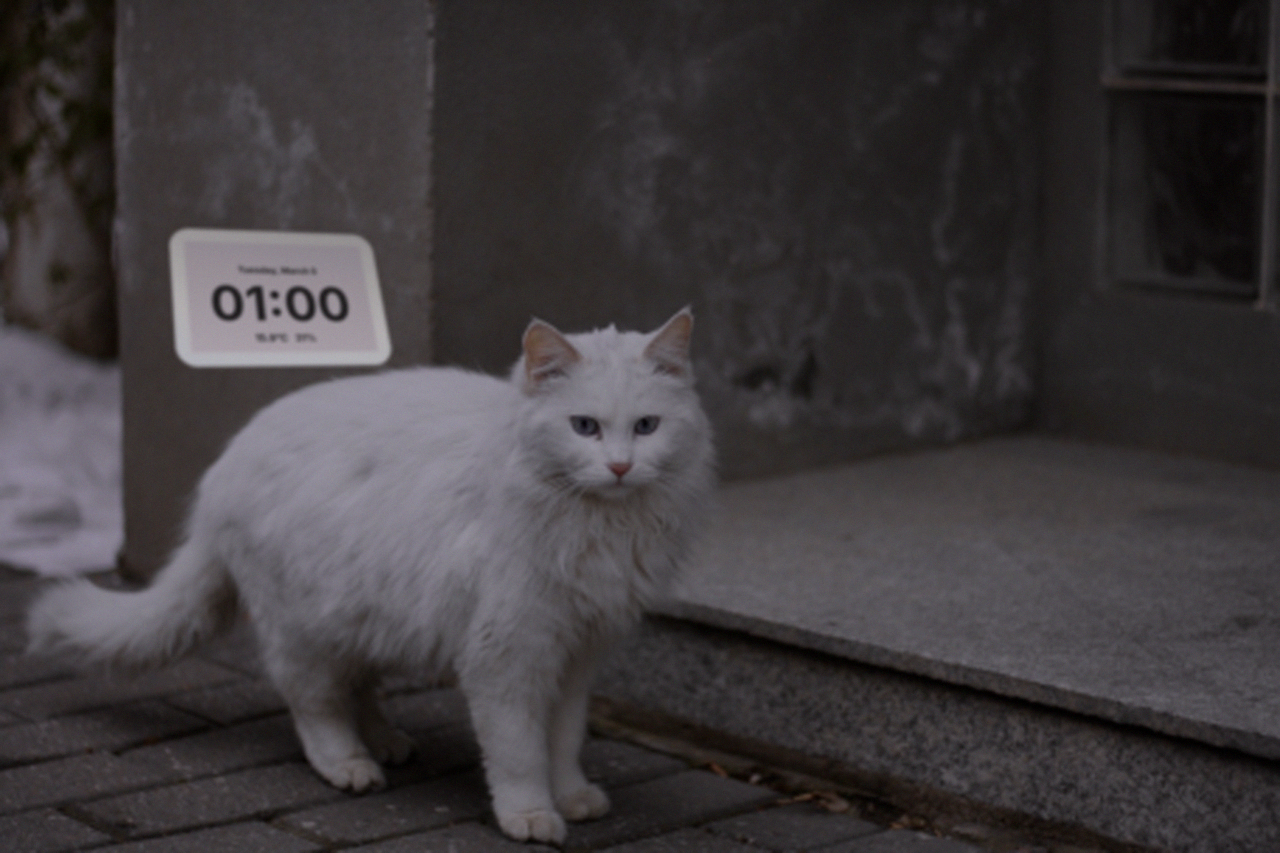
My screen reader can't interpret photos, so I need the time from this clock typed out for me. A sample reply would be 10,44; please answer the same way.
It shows 1,00
